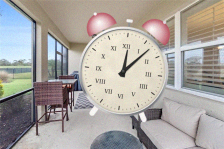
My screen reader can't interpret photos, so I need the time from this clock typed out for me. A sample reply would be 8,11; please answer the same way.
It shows 12,07
